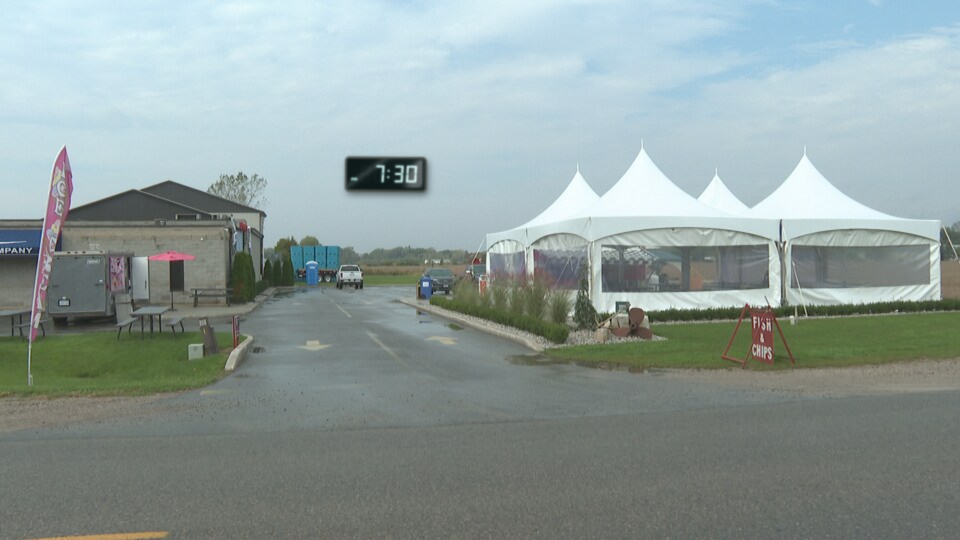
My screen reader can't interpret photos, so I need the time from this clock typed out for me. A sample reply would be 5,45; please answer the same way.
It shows 7,30
